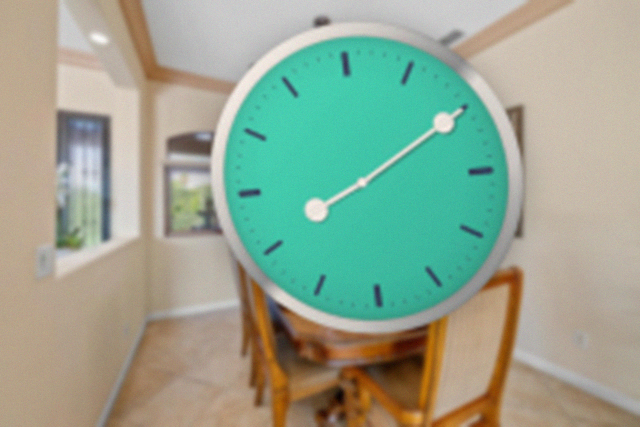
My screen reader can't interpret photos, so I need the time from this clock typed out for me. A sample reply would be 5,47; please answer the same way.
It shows 8,10
